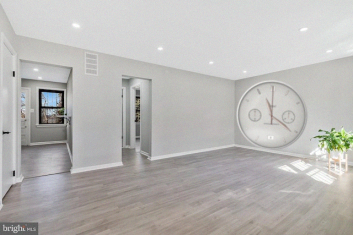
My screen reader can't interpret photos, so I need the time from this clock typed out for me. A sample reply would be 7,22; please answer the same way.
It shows 11,21
